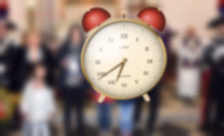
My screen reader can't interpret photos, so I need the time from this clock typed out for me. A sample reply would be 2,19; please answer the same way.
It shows 6,39
